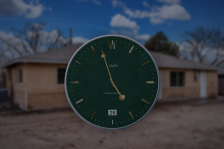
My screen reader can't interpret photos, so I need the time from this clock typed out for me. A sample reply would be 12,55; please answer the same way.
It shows 4,57
